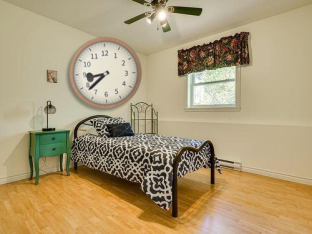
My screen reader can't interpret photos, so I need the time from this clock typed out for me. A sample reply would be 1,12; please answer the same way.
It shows 8,38
